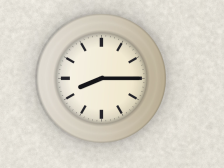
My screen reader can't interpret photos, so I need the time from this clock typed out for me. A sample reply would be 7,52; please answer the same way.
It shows 8,15
